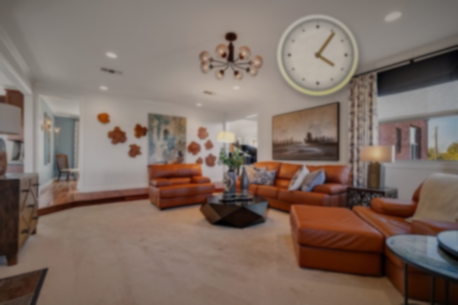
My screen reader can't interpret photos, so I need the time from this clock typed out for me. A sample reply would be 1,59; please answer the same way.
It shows 4,06
